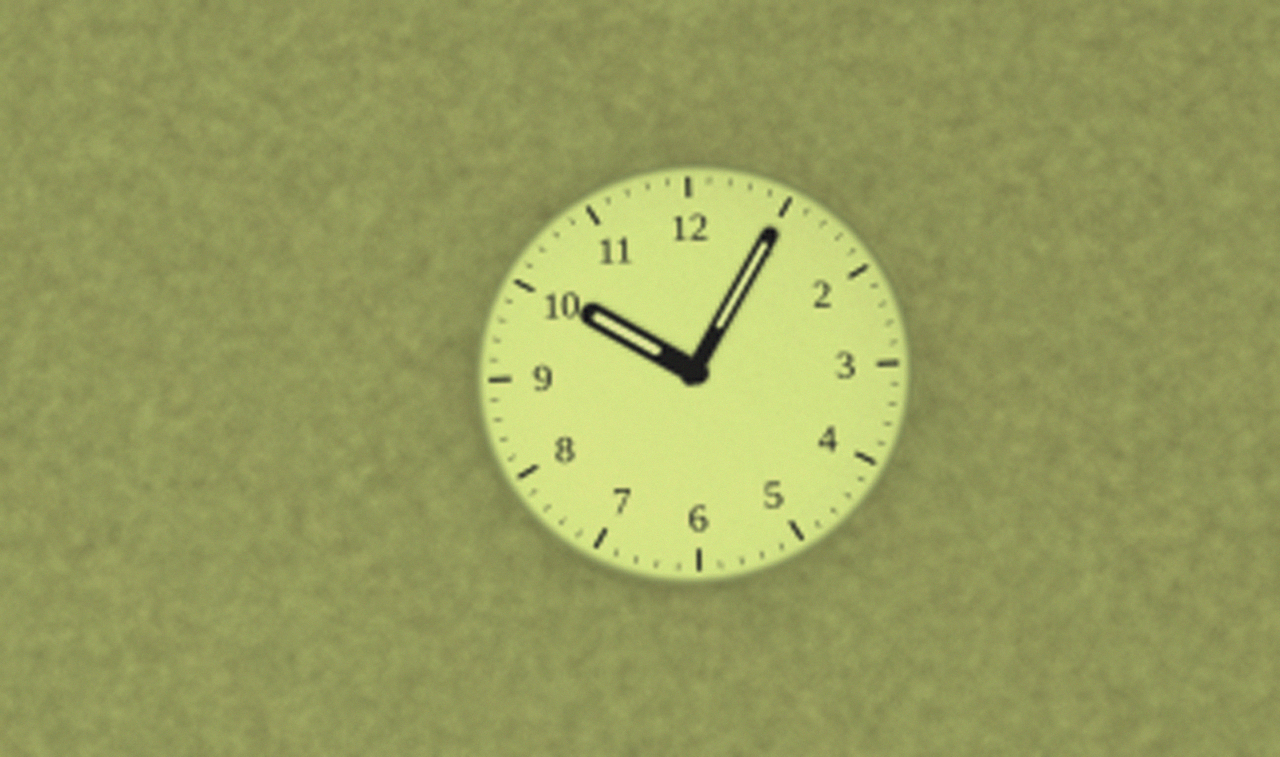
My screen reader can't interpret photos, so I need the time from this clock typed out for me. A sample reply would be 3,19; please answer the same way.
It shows 10,05
